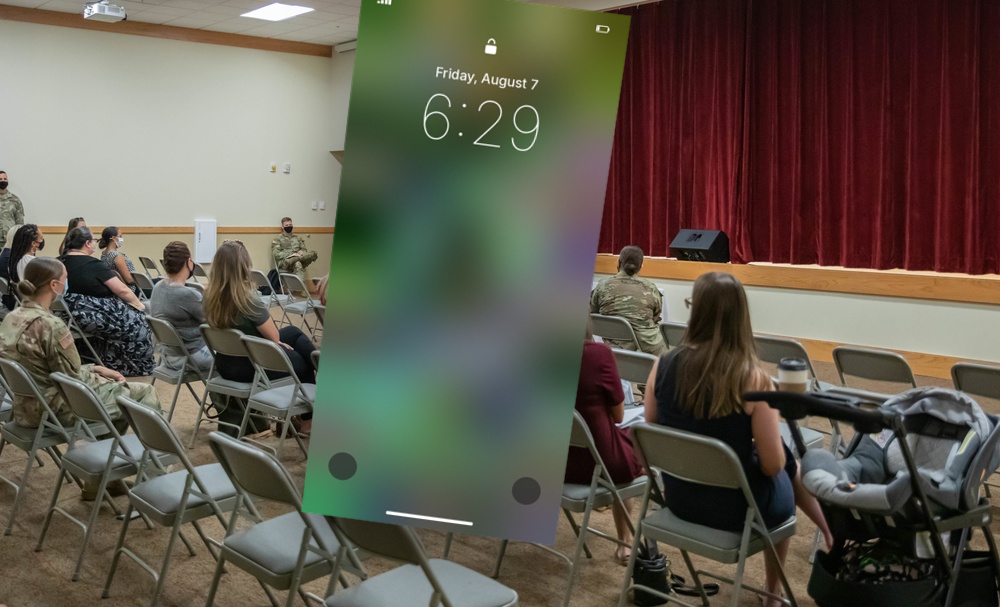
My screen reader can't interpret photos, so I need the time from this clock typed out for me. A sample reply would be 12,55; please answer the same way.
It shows 6,29
